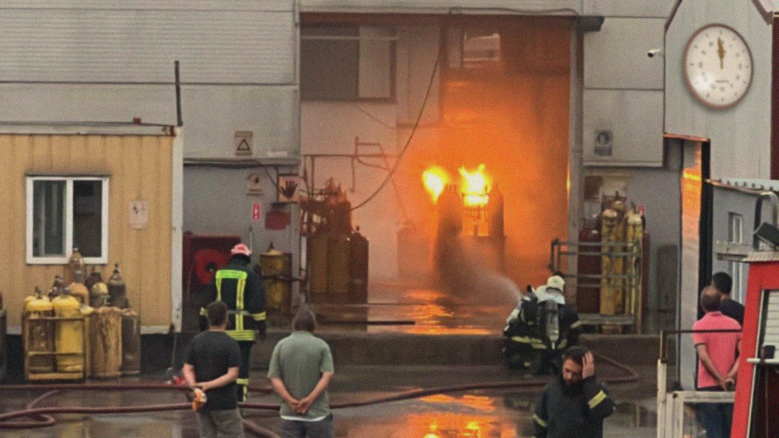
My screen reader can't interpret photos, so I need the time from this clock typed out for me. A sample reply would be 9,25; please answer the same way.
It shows 11,59
